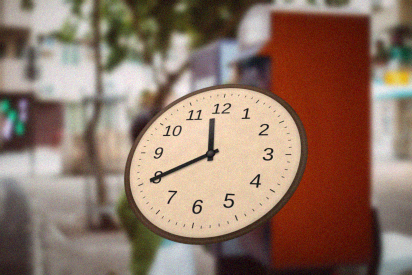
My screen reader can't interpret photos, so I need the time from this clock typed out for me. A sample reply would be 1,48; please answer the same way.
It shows 11,40
